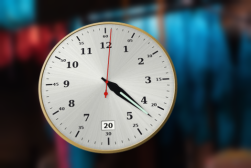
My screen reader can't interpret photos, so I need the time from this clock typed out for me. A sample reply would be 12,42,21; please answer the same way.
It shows 4,22,01
